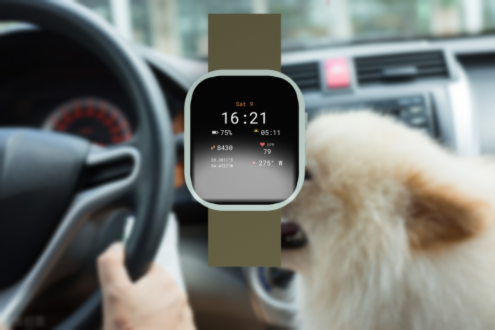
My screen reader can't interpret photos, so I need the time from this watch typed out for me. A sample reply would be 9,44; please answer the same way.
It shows 16,21
